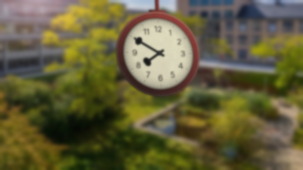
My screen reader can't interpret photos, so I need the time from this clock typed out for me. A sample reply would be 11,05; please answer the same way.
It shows 7,50
